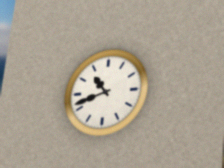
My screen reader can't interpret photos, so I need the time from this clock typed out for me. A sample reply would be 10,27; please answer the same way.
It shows 10,42
